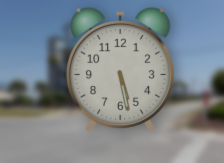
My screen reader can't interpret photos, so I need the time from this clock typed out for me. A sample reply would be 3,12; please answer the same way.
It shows 5,28
